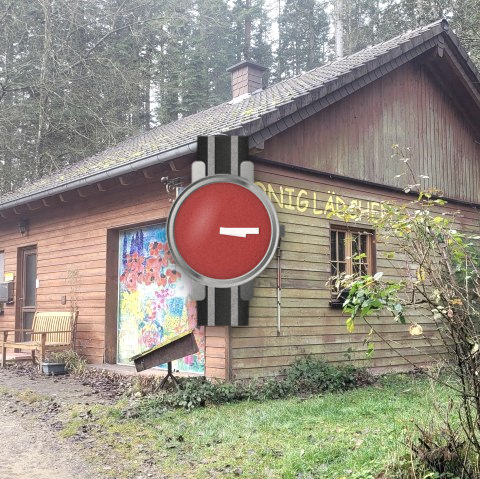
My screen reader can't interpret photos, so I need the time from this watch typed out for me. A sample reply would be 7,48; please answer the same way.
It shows 3,15
